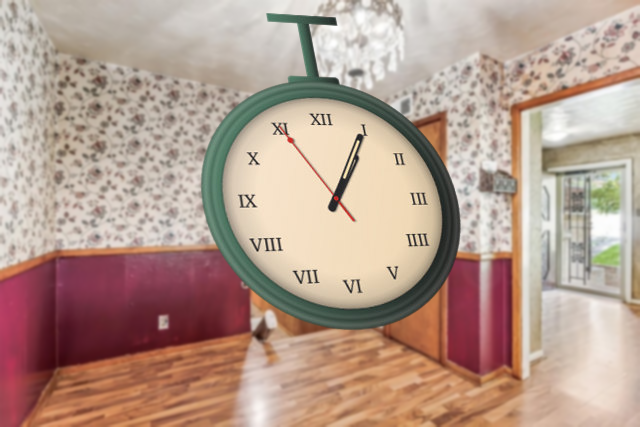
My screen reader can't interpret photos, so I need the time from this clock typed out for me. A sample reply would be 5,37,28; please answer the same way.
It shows 1,04,55
